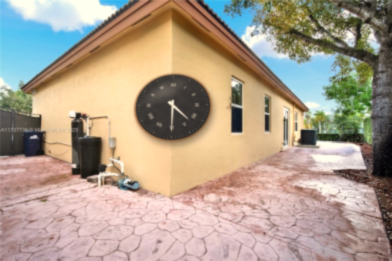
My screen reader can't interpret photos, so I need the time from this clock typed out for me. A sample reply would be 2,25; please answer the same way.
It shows 4,30
